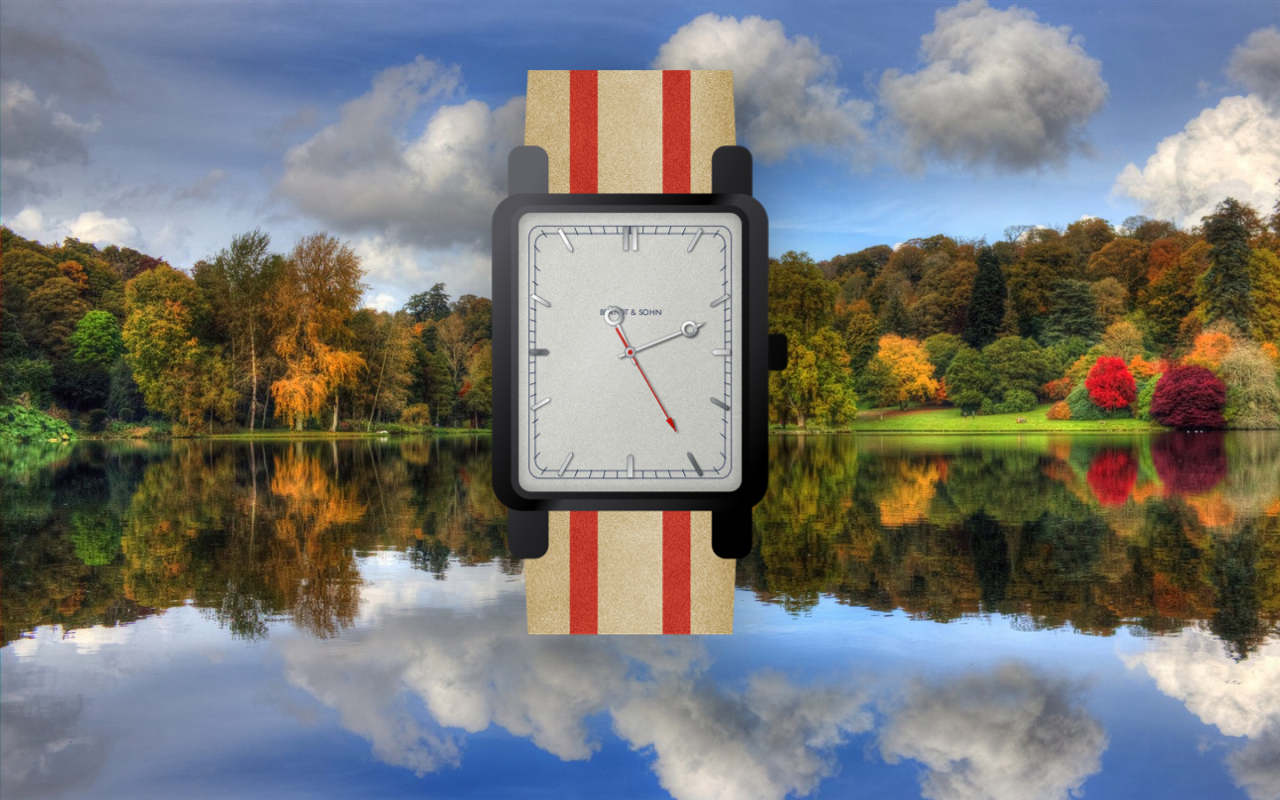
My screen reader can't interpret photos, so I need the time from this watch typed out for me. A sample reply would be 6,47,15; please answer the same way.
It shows 11,11,25
